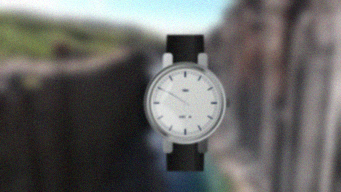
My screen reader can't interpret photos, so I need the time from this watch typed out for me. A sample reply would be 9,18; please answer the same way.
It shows 5,50
